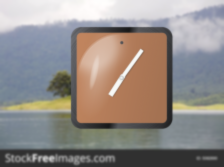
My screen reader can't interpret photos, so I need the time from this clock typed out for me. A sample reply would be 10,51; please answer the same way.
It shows 7,06
